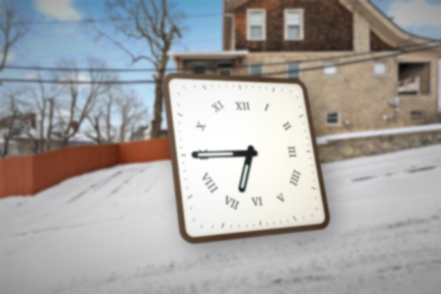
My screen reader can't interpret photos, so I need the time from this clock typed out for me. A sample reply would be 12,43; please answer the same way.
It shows 6,45
